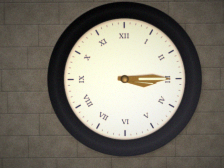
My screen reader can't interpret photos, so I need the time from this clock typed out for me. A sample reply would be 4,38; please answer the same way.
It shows 3,15
